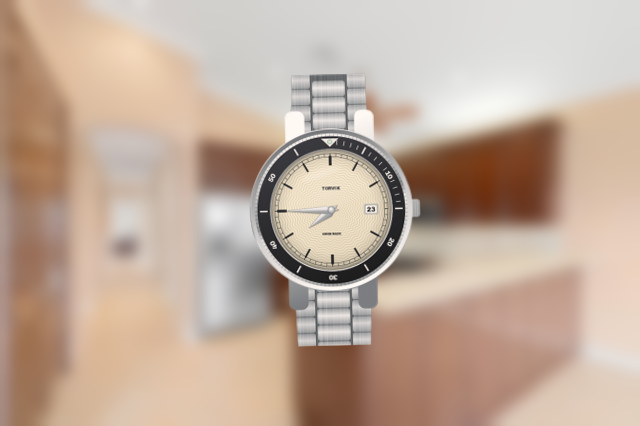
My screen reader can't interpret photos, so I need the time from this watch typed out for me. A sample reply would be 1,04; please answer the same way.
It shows 7,45
